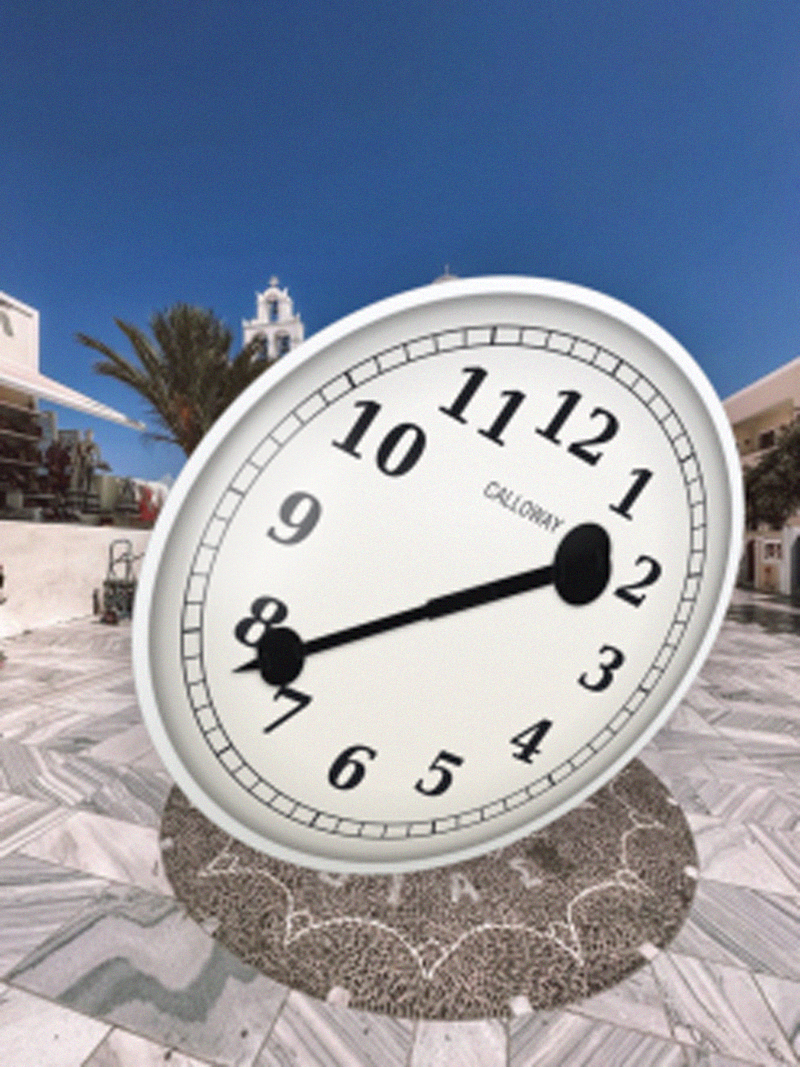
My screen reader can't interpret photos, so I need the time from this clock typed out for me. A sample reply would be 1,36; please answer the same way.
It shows 1,38
